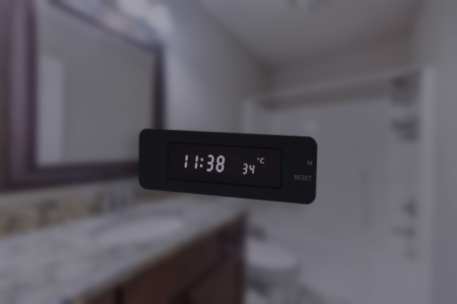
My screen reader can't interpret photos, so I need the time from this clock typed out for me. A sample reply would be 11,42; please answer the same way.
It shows 11,38
